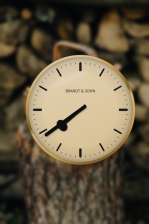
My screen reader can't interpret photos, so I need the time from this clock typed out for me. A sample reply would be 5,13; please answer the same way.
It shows 7,39
